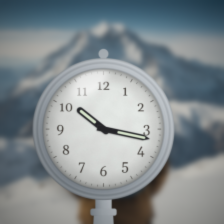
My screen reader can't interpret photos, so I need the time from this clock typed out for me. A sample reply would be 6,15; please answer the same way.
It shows 10,17
